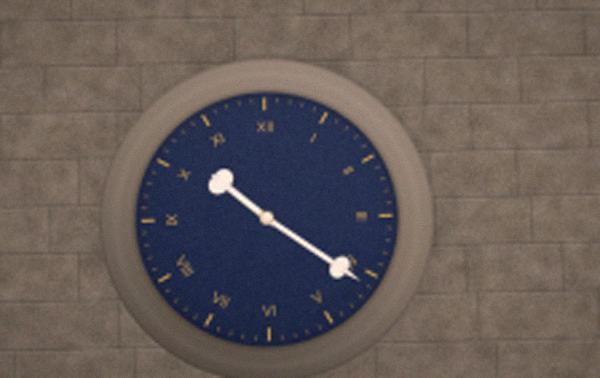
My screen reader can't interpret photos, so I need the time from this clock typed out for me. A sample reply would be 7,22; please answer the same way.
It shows 10,21
